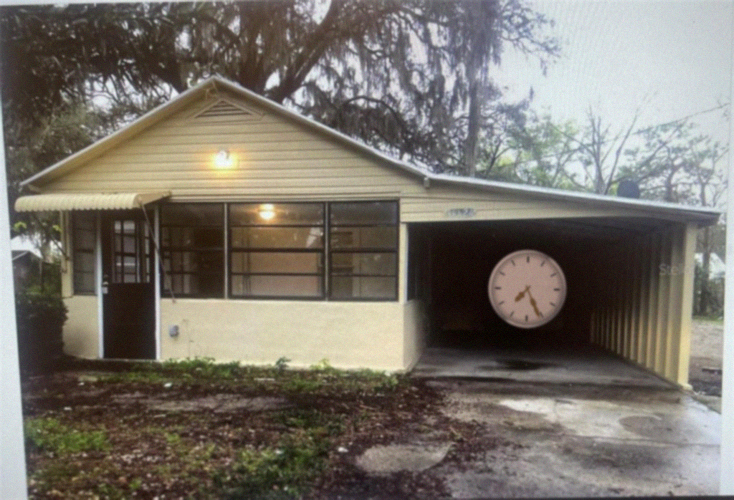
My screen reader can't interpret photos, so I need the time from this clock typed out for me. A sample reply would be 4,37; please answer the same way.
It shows 7,26
